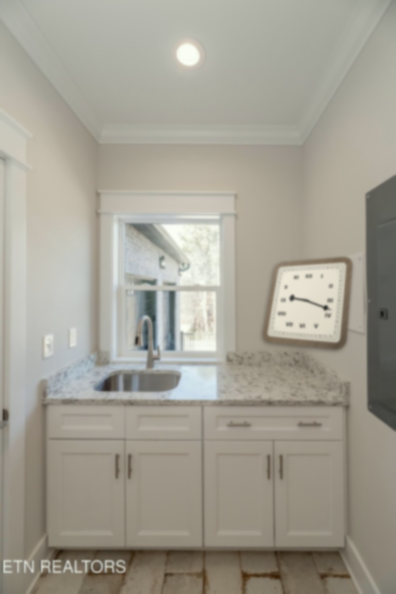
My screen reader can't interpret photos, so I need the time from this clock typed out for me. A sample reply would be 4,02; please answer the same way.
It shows 9,18
